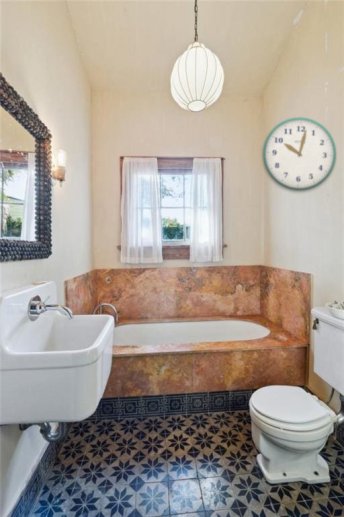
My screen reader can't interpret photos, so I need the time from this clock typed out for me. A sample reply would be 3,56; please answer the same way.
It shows 10,02
